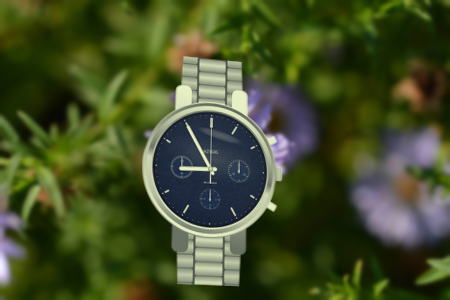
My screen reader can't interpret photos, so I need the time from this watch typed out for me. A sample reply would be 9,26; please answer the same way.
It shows 8,55
